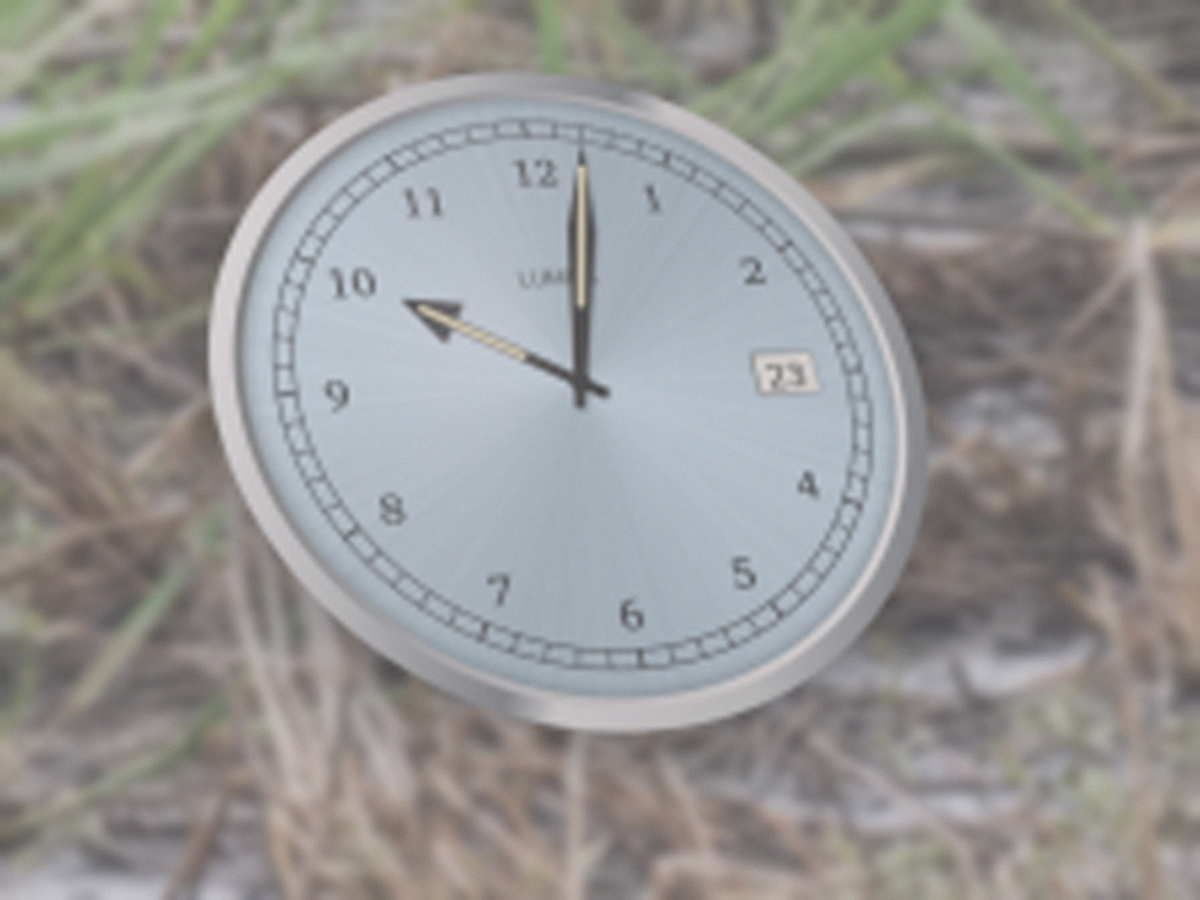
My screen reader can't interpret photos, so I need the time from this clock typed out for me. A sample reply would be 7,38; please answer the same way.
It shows 10,02
